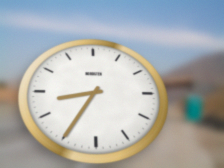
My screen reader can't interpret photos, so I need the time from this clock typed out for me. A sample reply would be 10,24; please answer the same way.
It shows 8,35
